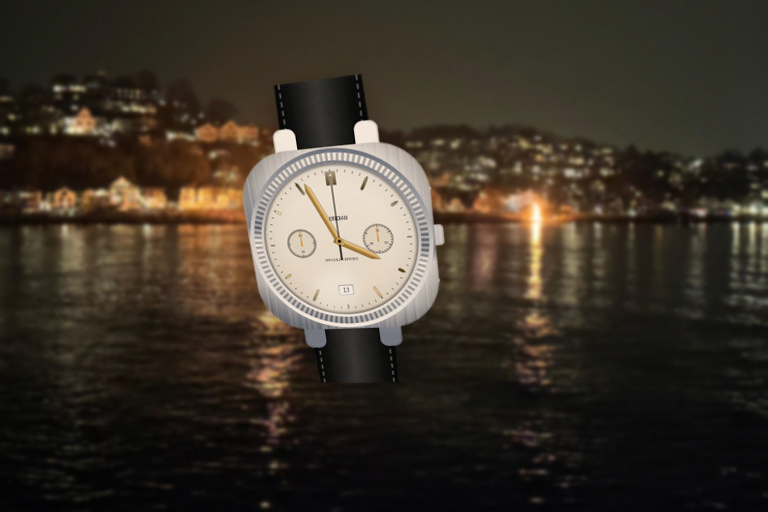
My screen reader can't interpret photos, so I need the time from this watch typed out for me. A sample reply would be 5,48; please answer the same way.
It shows 3,56
